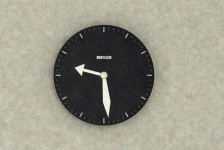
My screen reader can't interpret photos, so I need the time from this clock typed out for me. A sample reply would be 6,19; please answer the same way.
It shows 9,29
